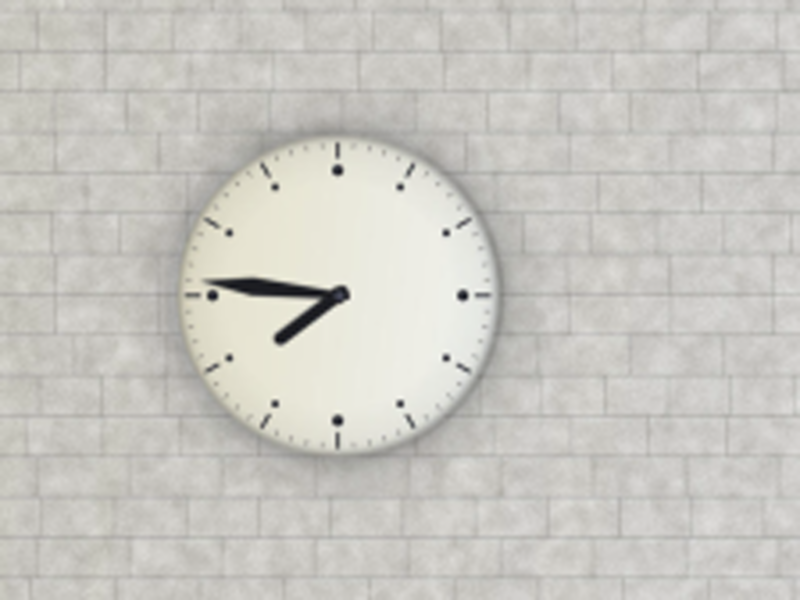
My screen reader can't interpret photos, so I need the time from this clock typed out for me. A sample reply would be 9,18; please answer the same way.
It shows 7,46
